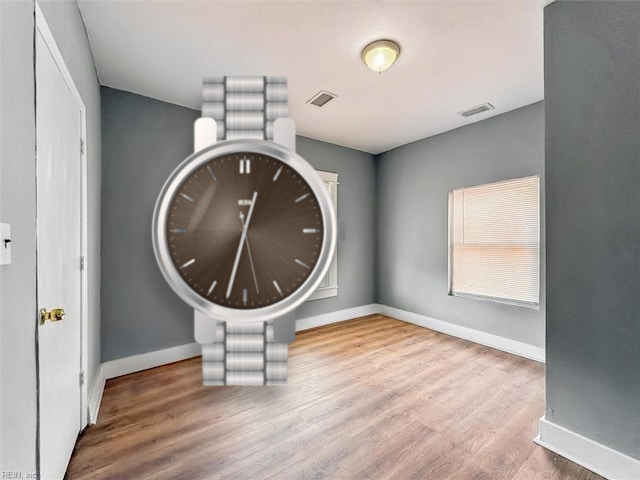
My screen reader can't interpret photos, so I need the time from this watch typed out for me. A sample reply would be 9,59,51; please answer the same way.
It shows 12,32,28
